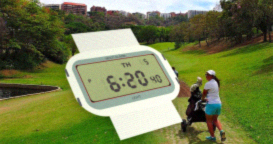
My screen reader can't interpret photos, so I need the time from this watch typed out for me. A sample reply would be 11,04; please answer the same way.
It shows 6,20
